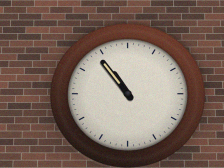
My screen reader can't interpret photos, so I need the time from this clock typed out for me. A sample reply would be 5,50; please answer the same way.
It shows 10,54
